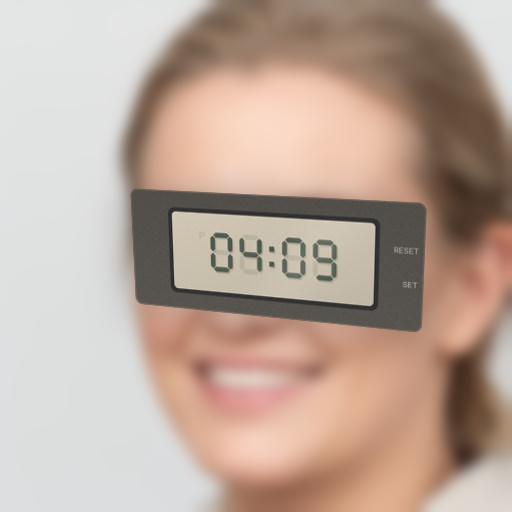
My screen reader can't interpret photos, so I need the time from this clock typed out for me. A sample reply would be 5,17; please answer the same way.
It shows 4,09
